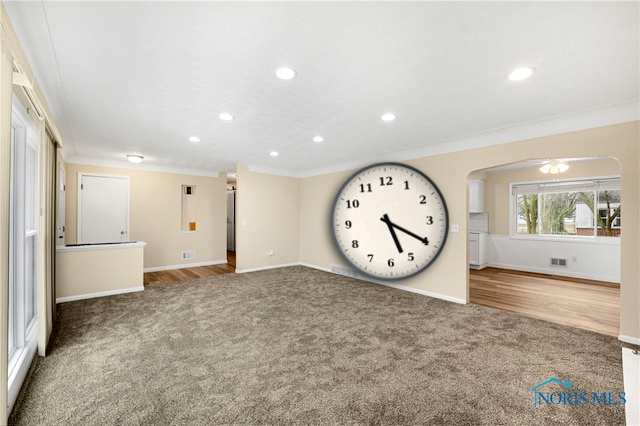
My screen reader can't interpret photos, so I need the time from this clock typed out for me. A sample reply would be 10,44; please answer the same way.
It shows 5,20
